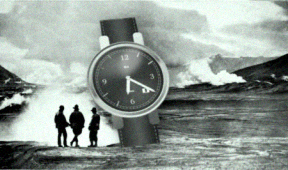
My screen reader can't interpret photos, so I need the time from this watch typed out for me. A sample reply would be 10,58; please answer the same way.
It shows 6,21
